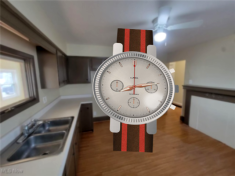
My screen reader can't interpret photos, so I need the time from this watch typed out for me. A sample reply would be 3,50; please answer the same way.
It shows 8,13
